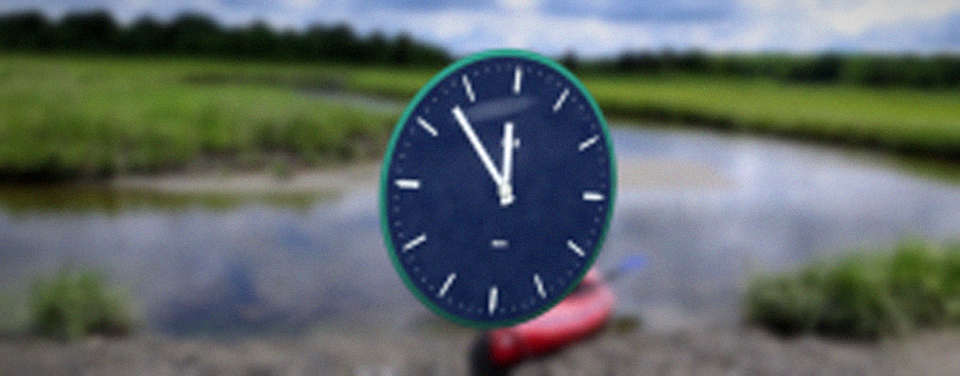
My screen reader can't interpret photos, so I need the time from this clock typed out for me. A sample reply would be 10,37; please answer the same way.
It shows 11,53
